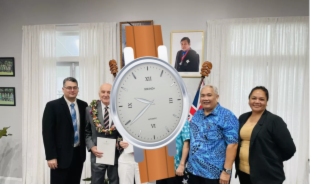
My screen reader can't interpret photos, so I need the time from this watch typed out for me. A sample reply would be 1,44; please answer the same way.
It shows 9,39
